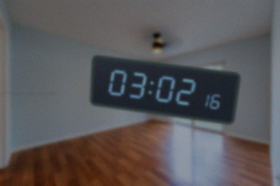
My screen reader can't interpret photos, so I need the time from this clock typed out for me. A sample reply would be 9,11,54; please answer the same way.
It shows 3,02,16
